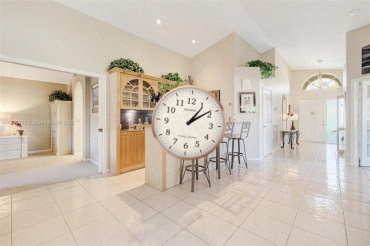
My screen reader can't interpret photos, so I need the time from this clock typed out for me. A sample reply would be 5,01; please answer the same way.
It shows 1,09
